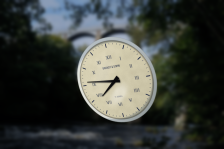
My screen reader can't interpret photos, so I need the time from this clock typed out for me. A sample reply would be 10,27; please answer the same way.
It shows 7,46
